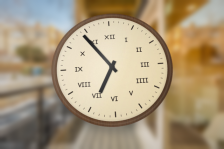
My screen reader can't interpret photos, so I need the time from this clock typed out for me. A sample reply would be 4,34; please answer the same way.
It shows 6,54
